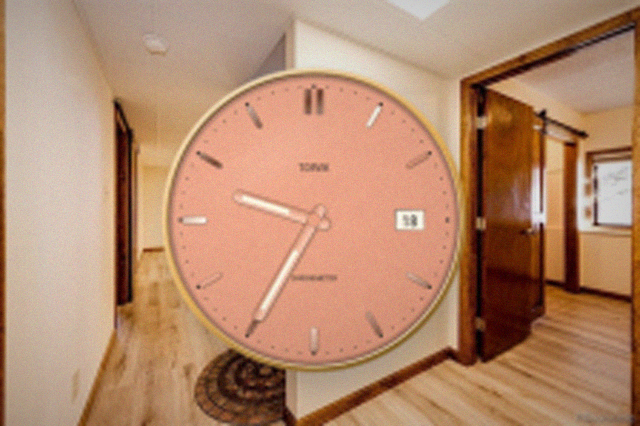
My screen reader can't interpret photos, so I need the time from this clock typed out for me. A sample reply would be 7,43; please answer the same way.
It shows 9,35
